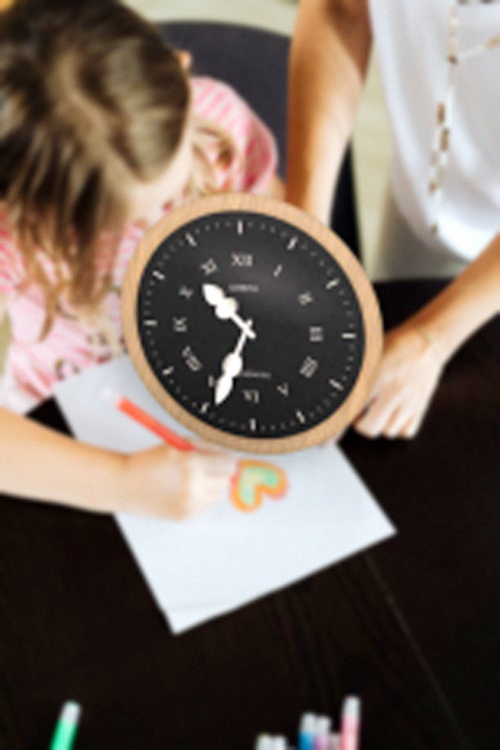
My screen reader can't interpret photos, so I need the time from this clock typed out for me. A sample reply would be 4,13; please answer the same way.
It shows 10,34
